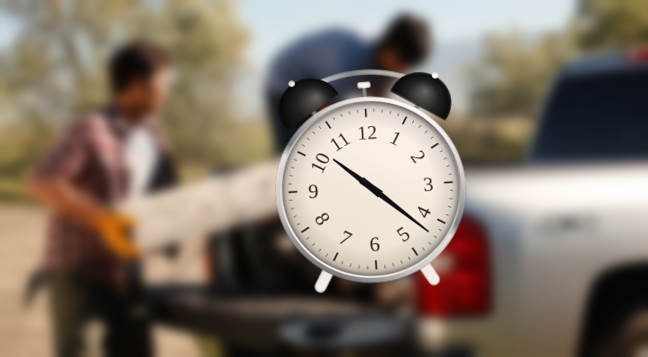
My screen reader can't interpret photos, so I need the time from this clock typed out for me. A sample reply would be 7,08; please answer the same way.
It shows 10,22
